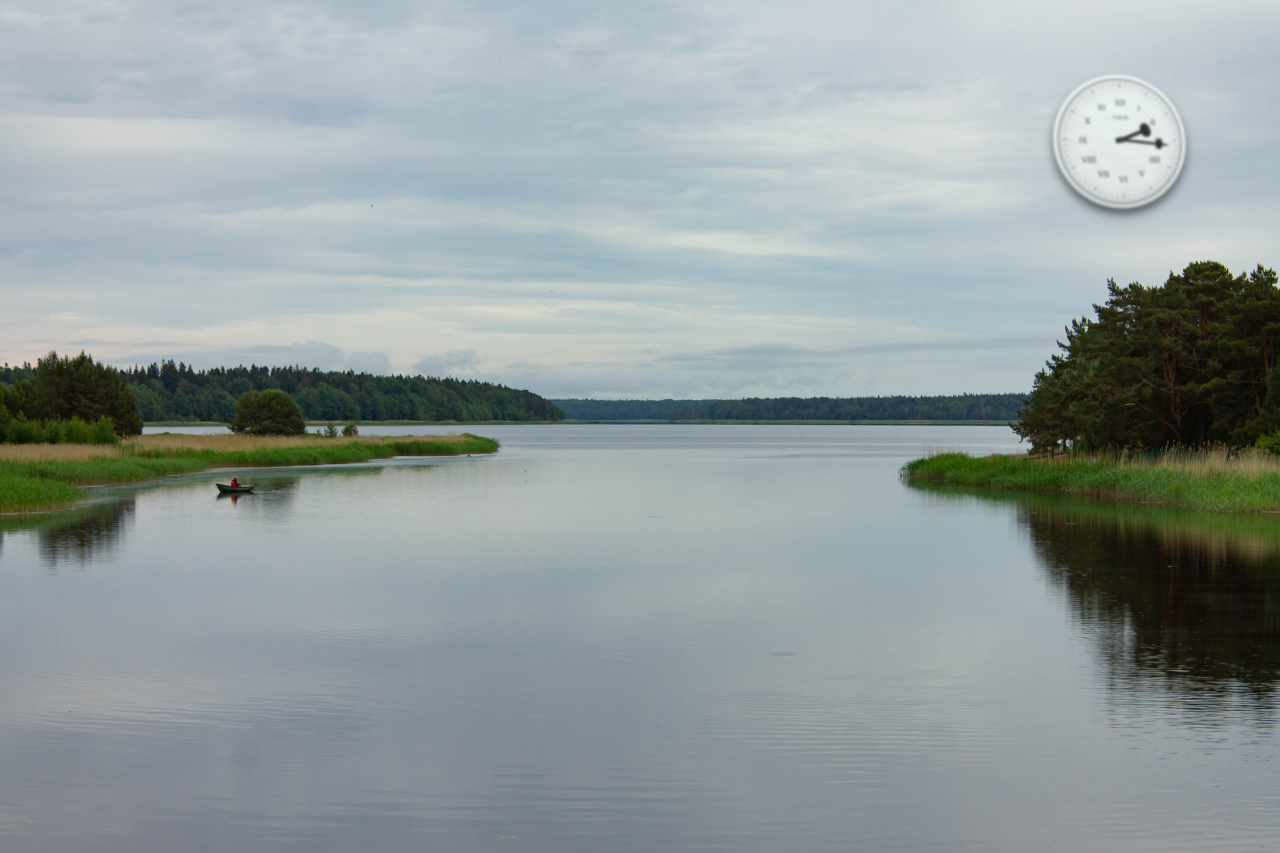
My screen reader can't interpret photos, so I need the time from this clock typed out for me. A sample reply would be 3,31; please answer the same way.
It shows 2,16
